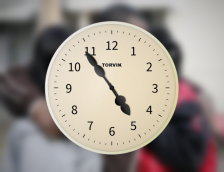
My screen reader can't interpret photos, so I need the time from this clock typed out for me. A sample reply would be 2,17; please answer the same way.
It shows 4,54
